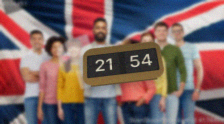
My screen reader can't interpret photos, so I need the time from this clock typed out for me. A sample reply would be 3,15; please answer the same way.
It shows 21,54
